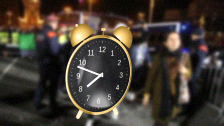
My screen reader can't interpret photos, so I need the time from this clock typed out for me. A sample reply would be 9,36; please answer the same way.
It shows 7,48
